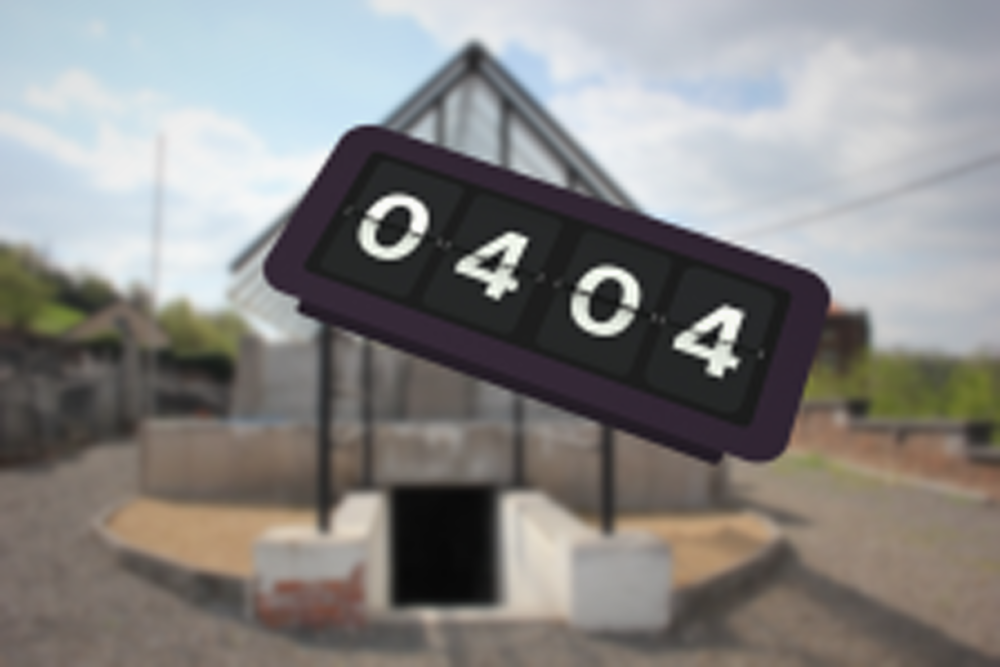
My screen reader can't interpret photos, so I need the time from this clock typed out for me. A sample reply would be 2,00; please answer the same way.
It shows 4,04
